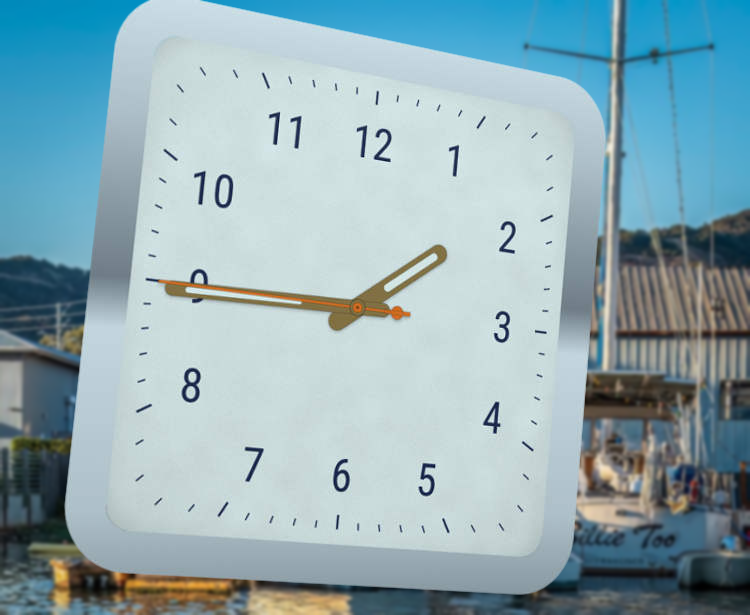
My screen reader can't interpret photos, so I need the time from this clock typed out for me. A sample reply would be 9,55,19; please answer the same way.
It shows 1,44,45
